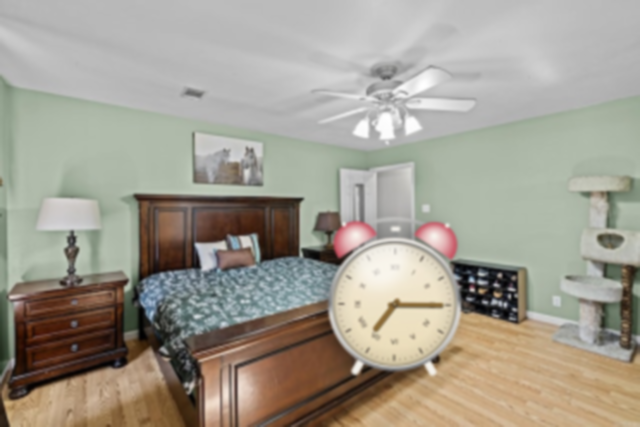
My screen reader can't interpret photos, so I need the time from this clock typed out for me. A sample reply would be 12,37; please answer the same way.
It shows 7,15
